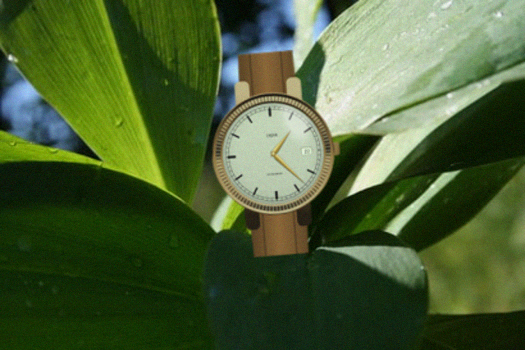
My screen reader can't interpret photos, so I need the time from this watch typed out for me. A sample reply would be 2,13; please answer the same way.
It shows 1,23
